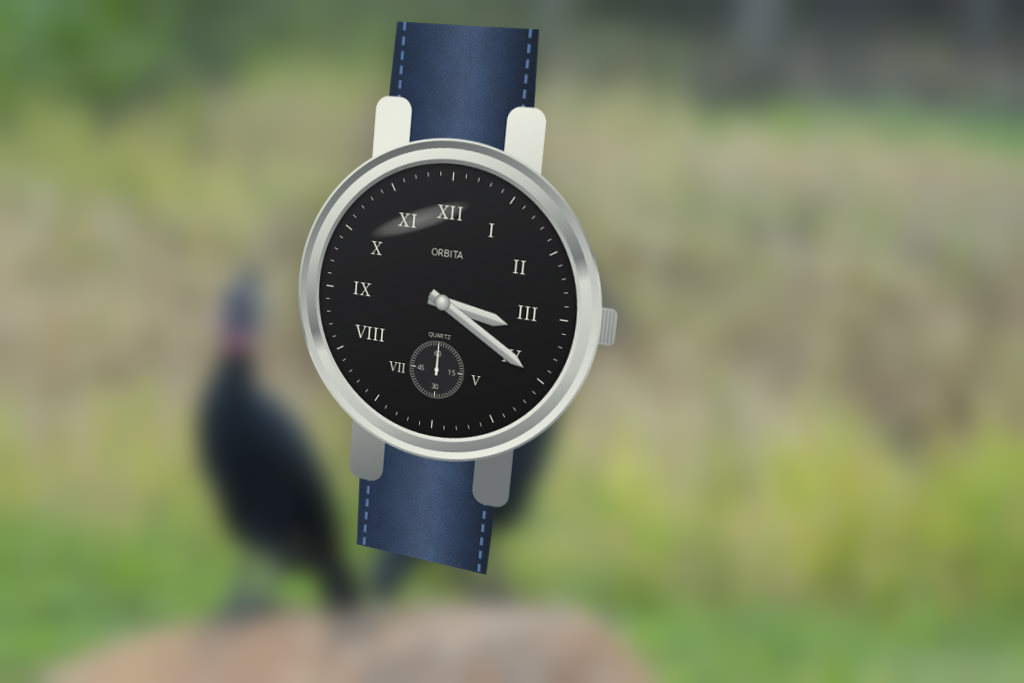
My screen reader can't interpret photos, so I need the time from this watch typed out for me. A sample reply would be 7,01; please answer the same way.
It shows 3,20
